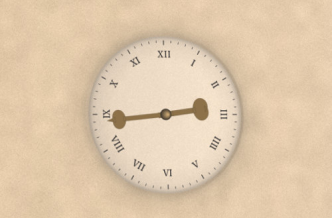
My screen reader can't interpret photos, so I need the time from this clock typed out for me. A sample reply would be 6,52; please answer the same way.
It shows 2,44
